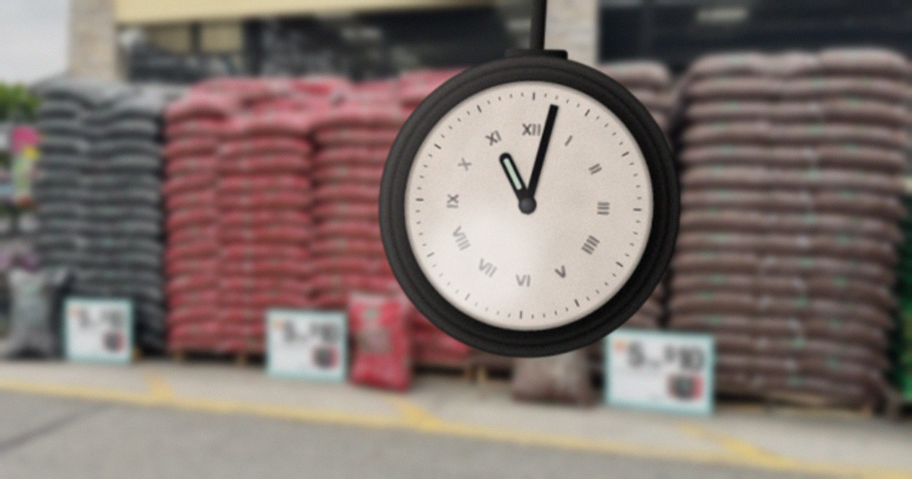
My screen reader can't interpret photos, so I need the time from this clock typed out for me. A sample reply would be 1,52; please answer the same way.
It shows 11,02
